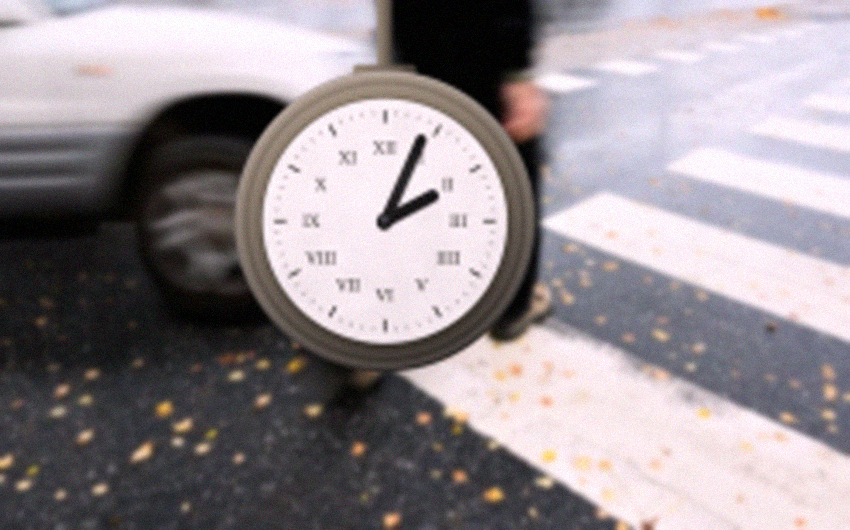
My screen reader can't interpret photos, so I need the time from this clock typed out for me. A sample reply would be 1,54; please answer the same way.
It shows 2,04
